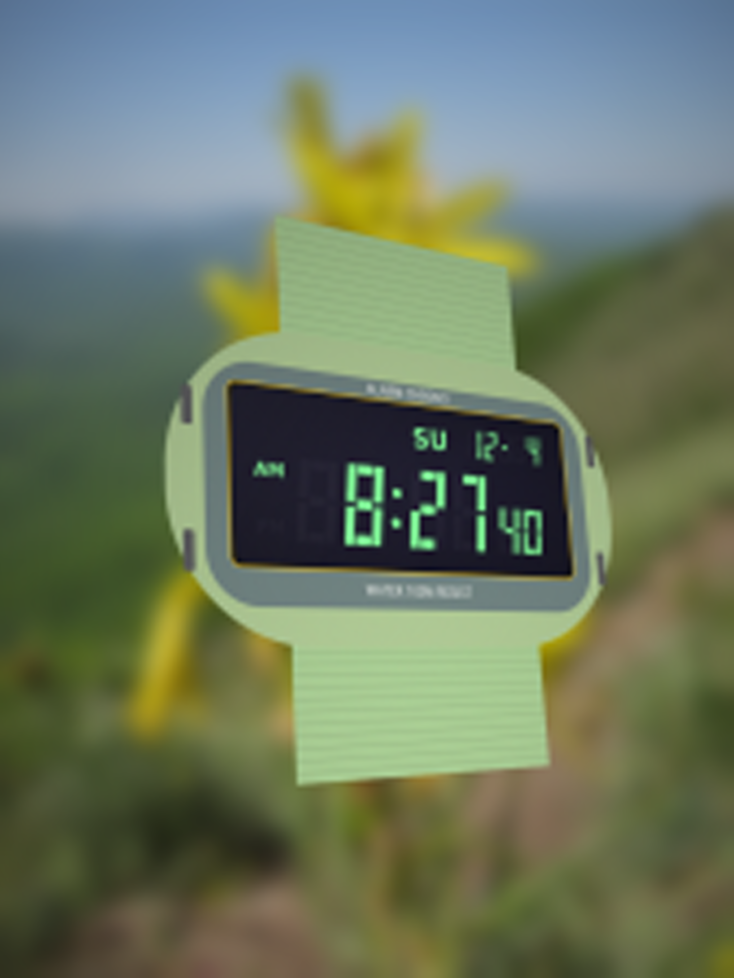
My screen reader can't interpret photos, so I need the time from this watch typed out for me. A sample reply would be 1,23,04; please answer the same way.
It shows 8,27,40
